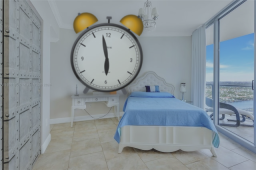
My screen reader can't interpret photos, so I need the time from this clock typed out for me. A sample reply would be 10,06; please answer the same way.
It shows 5,58
